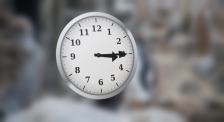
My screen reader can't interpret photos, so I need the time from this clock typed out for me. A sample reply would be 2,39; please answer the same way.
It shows 3,15
